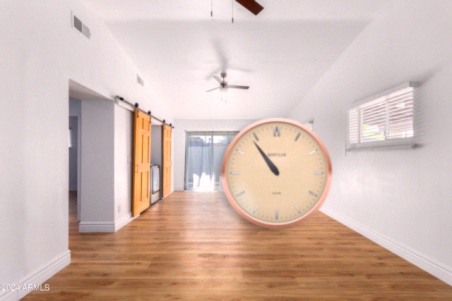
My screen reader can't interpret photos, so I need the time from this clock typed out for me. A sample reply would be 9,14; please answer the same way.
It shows 10,54
